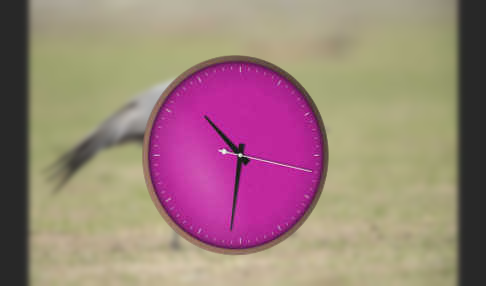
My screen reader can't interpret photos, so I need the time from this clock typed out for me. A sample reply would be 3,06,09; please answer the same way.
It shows 10,31,17
